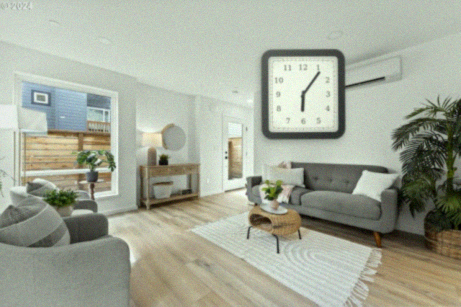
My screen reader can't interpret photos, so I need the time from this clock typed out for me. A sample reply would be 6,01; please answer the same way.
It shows 6,06
